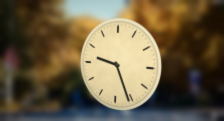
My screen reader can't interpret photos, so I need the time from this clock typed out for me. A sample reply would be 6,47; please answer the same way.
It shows 9,26
